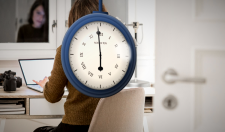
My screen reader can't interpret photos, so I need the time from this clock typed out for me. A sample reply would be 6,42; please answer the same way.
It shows 5,59
